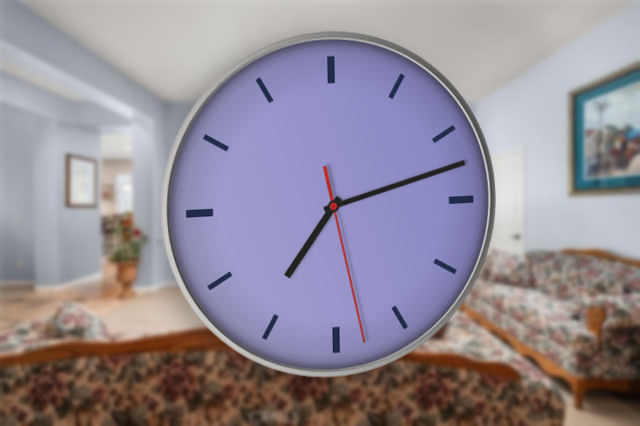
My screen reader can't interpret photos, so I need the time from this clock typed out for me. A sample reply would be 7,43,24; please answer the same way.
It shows 7,12,28
